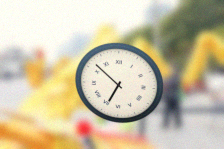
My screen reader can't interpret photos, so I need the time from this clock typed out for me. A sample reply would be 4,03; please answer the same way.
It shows 6,52
